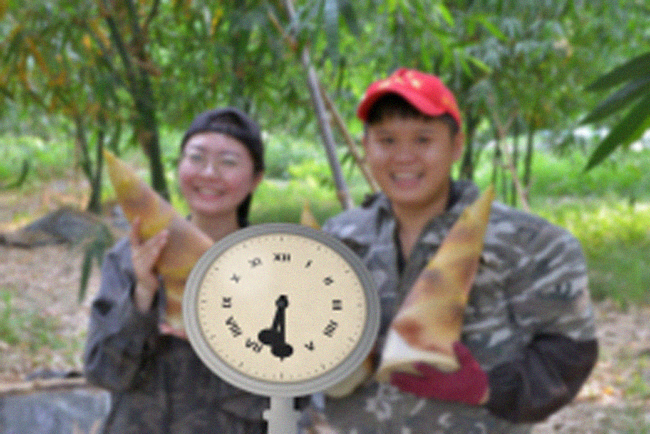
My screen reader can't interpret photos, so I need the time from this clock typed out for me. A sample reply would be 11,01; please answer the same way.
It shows 6,30
